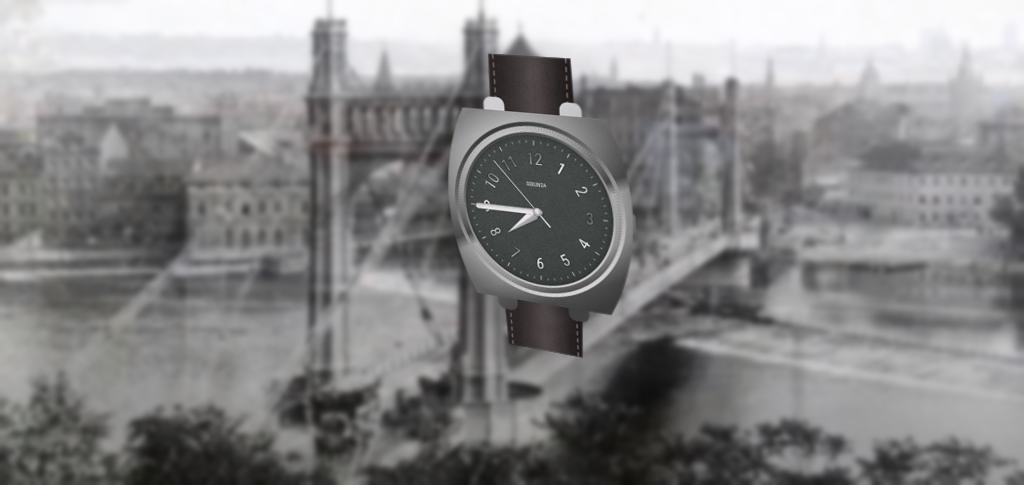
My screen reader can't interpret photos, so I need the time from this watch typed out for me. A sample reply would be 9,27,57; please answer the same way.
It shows 7,44,53
